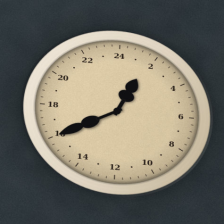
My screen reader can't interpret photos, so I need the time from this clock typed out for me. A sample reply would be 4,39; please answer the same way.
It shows 1,40
